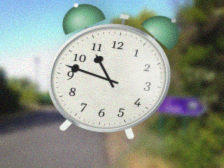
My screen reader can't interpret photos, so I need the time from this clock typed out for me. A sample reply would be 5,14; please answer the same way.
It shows 10,47
